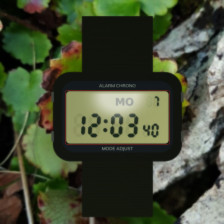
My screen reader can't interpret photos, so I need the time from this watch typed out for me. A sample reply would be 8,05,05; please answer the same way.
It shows 12,03,40
